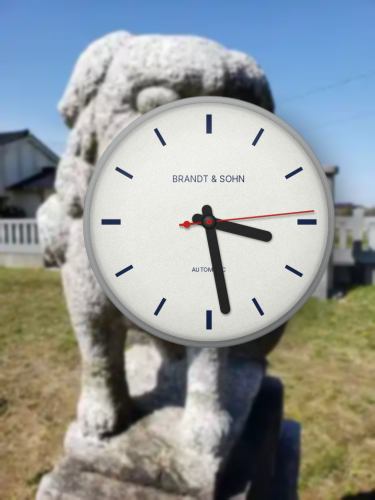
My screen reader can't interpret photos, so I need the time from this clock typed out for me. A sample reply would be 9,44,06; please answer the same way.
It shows 3,28,14
